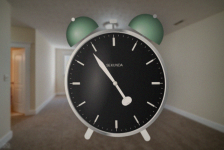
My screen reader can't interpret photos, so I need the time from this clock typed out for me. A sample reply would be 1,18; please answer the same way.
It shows 4,54
